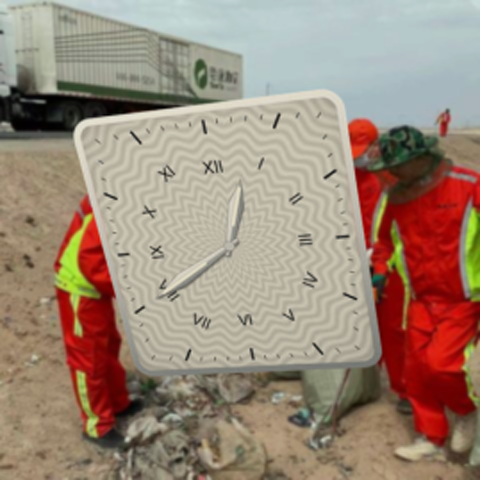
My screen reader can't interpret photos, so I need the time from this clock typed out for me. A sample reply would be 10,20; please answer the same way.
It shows 12,40
